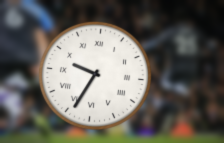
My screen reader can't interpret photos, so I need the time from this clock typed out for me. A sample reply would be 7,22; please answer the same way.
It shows 9,34
